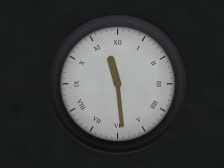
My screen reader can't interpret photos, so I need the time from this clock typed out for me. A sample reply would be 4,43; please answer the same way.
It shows 11,29
